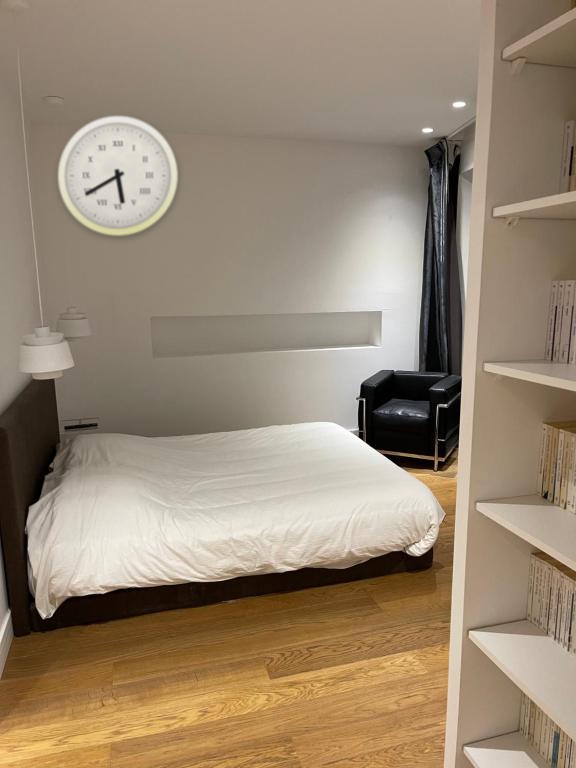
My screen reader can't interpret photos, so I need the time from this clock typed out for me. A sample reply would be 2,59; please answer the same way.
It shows 5,40
